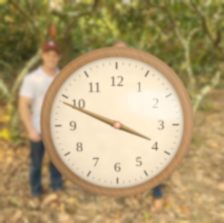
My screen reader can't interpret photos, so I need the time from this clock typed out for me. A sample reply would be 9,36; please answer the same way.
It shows 3,49
